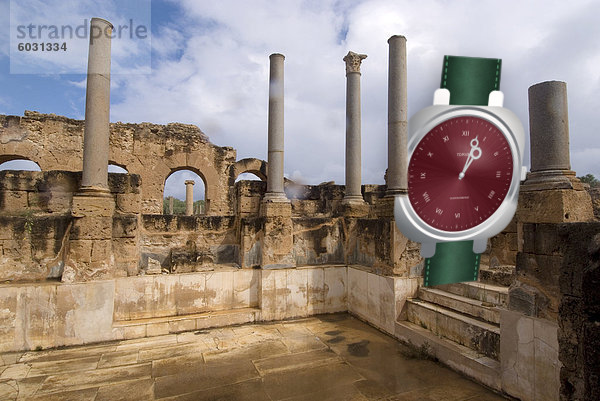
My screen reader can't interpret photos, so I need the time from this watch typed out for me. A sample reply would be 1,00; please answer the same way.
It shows 1,03
